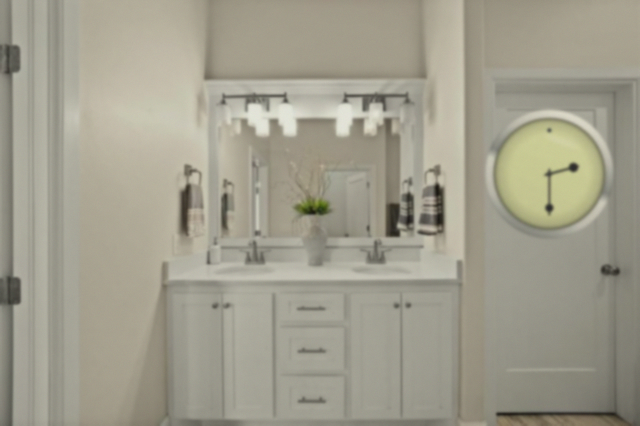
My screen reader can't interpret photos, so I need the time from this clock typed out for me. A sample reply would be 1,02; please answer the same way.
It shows 2,30
